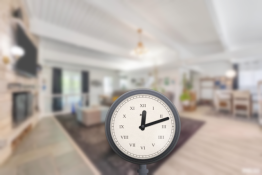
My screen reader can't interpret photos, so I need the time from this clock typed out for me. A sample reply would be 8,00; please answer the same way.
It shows 12,12
